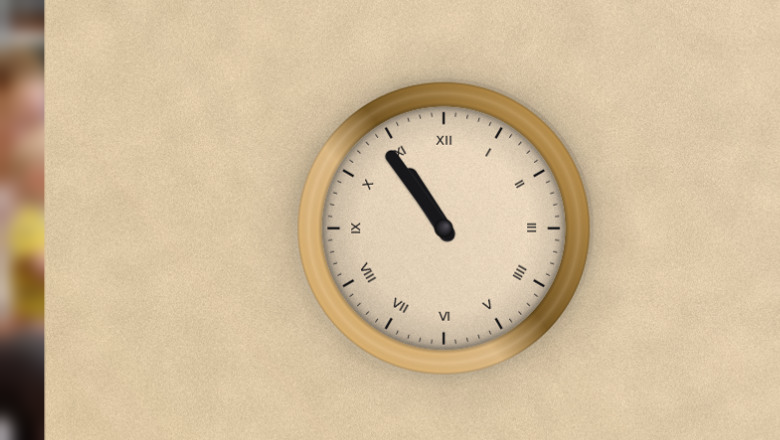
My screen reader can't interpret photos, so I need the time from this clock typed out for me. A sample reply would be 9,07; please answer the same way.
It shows 10,54
